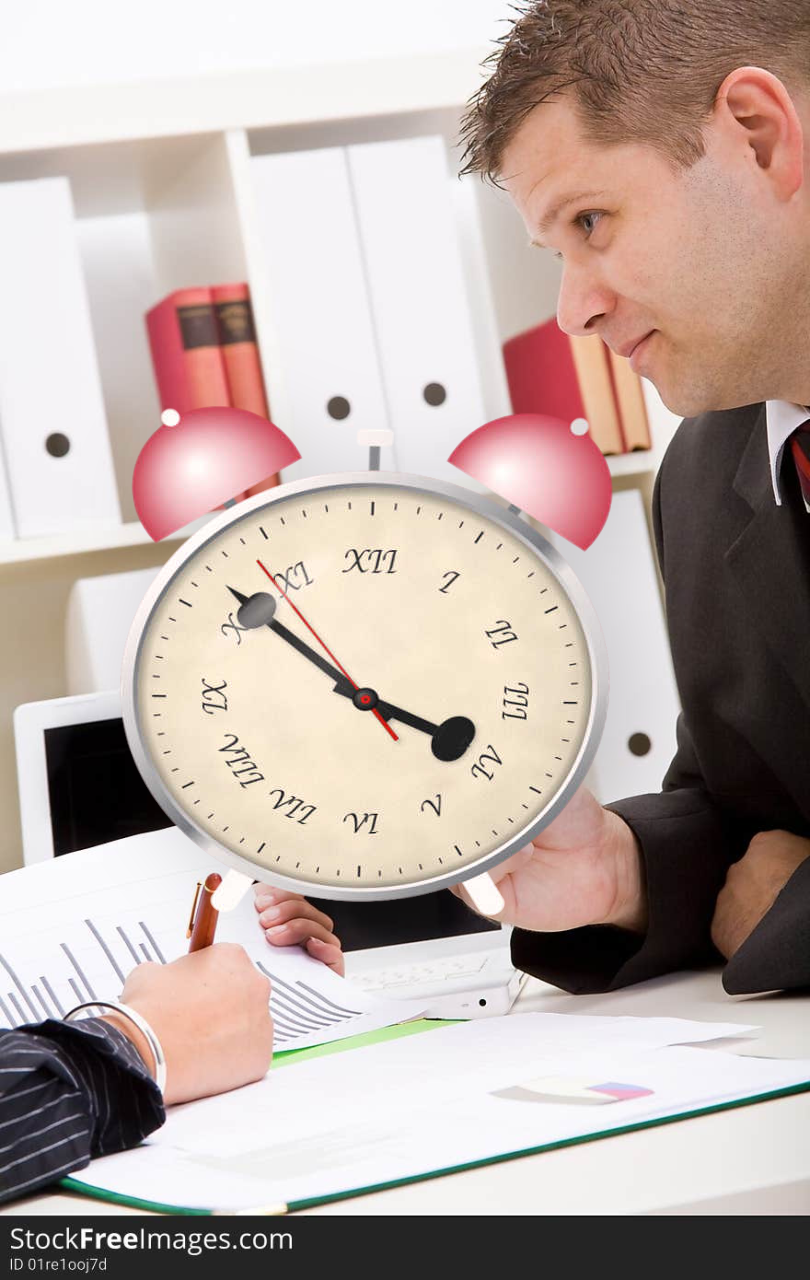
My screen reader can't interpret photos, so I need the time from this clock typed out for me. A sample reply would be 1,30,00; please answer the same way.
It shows 3,51,54
